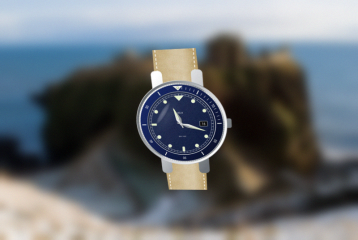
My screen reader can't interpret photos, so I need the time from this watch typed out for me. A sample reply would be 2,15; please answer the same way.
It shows 11,18
